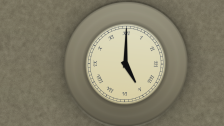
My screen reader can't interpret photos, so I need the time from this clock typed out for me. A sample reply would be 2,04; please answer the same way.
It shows 5,00
